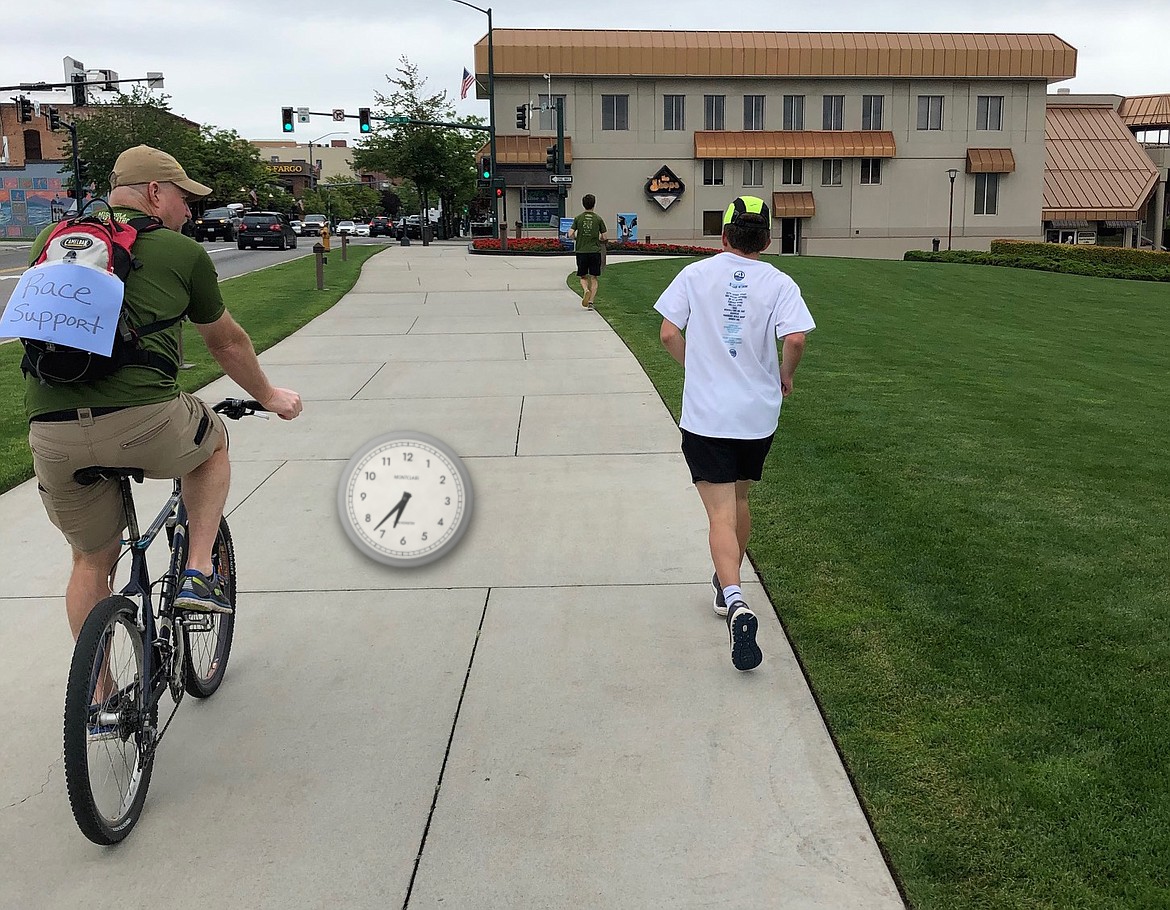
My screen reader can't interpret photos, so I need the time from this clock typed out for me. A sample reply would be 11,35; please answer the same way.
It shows 6,37
